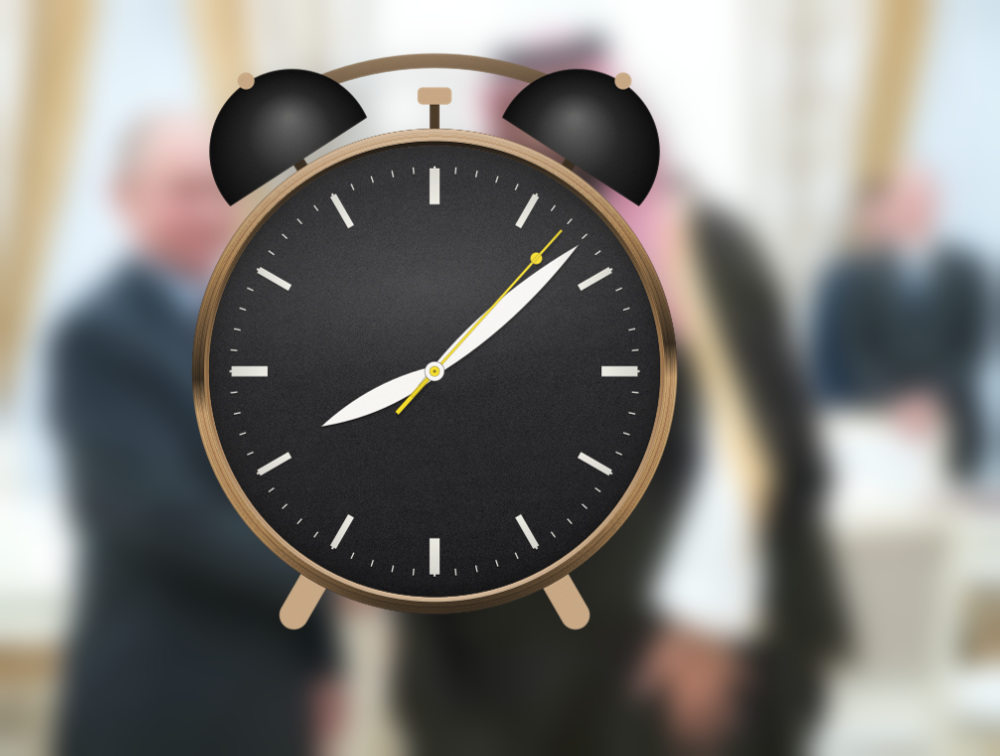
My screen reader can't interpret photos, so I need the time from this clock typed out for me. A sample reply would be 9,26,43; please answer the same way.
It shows 8,08,07
